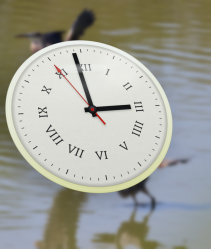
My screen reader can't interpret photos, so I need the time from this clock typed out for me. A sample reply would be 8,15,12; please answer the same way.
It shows 2,58,55
